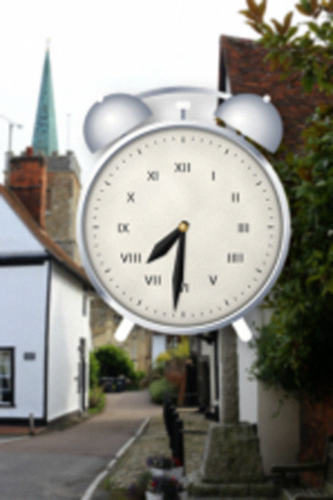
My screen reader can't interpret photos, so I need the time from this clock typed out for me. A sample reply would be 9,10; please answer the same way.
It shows 7,31
